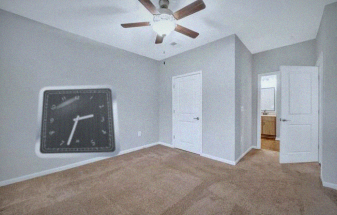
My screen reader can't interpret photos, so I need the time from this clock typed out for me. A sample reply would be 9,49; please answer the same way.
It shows 2,33
